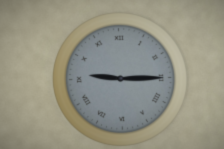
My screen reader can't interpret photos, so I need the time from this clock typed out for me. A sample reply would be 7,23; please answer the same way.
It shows 9,15
